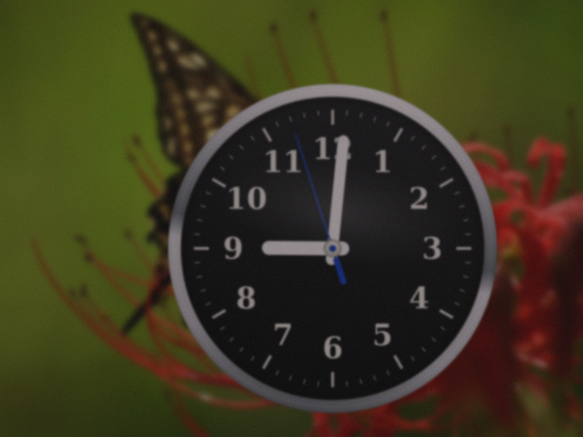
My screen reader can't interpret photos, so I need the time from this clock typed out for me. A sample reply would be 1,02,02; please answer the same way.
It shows 9,00,57
